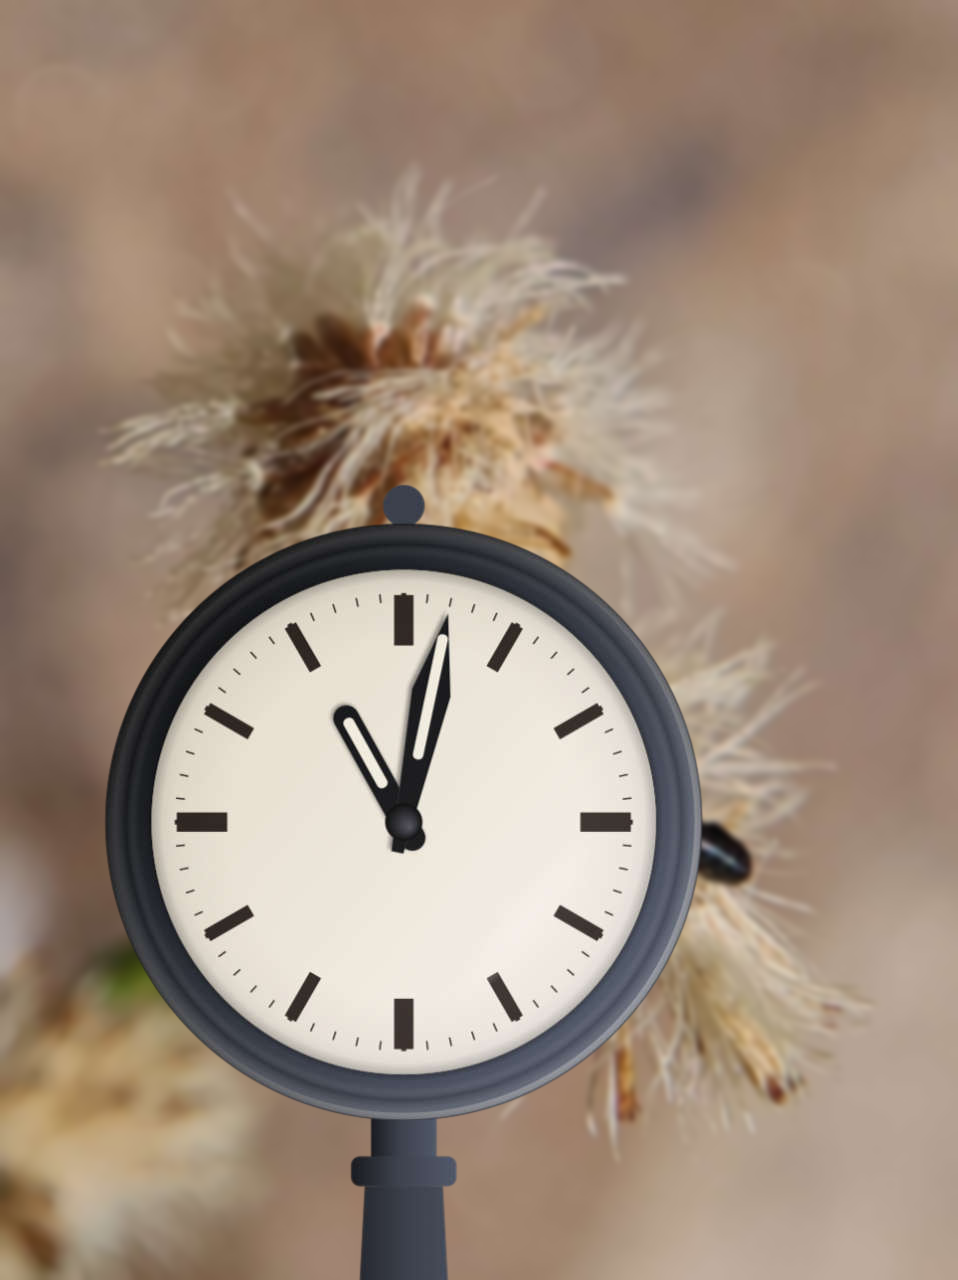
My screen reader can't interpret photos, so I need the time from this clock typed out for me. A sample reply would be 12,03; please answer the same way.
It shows 11,02
